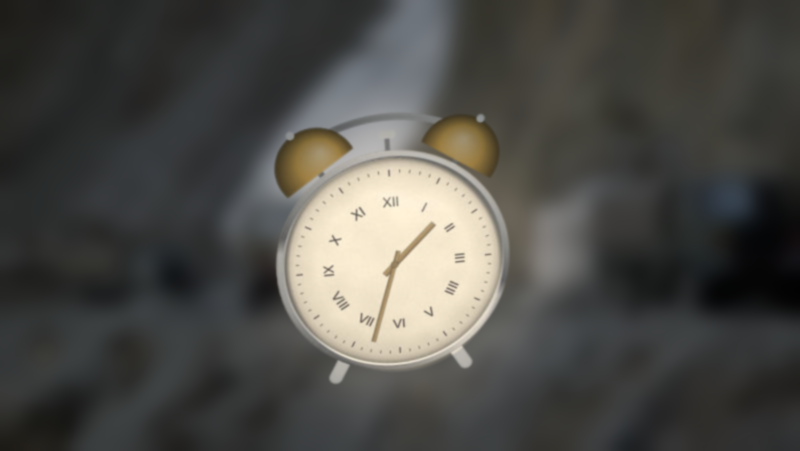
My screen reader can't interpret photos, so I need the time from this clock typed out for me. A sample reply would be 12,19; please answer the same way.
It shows 1,33
